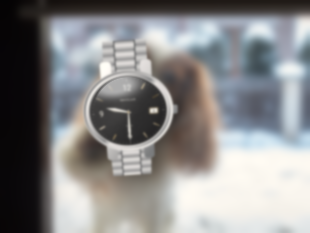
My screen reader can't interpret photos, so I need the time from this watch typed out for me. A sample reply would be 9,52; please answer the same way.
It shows 9,30
